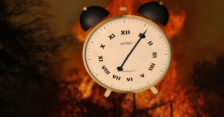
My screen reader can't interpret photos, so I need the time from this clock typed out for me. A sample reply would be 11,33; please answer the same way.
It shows 7,06
